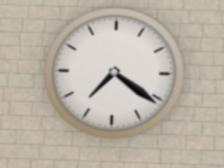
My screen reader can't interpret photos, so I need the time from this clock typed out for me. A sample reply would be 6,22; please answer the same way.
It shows 7,21
